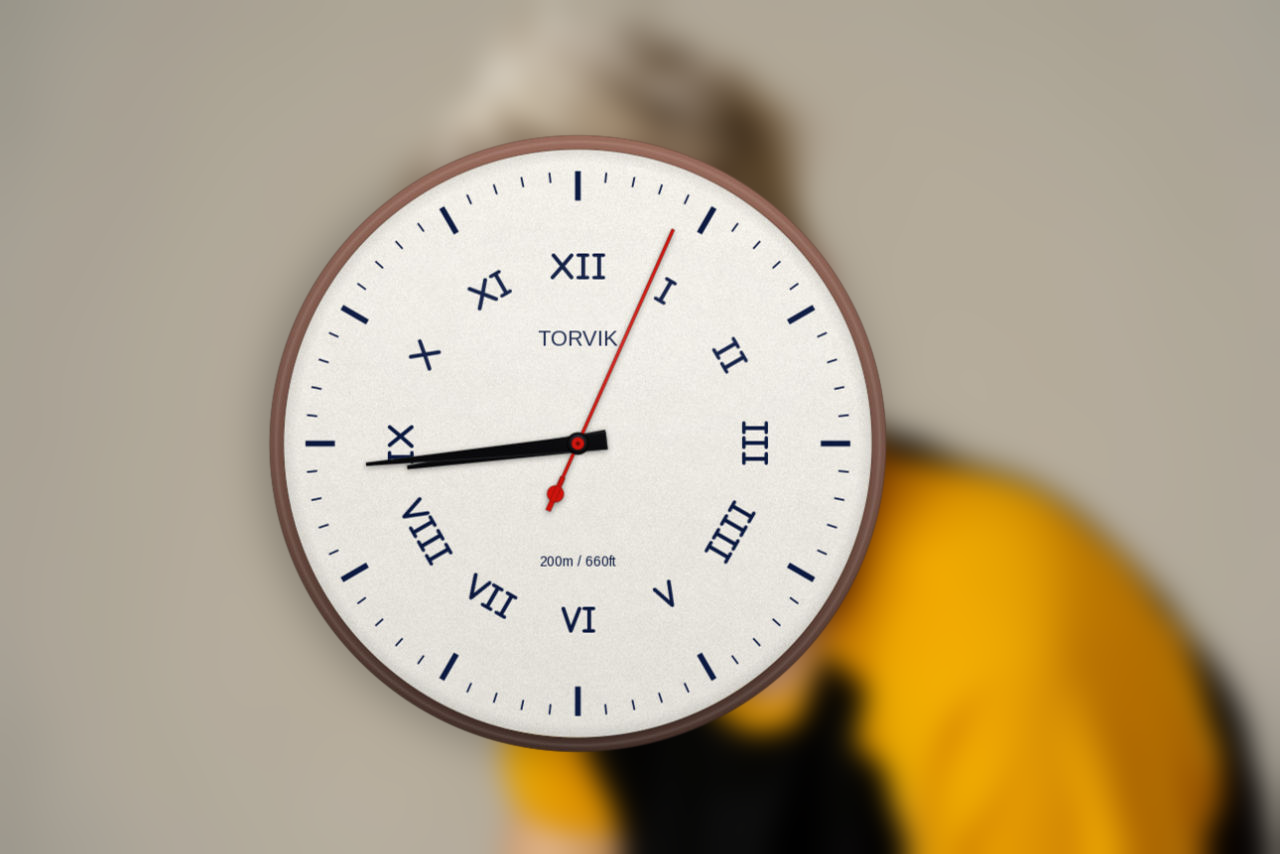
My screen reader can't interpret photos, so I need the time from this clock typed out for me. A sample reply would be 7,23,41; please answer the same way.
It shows 8,44,04
